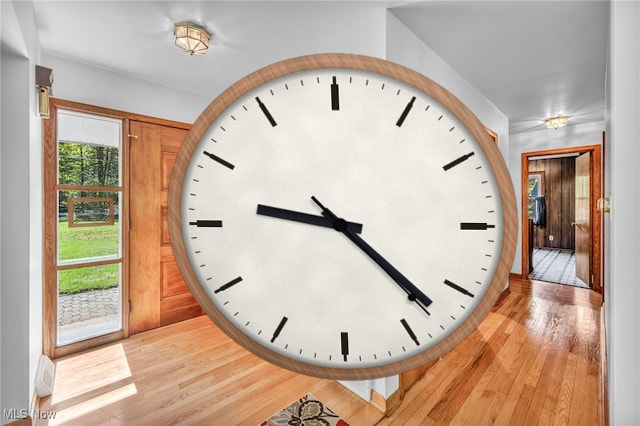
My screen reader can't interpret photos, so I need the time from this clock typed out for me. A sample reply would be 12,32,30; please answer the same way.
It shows 9,22,23
